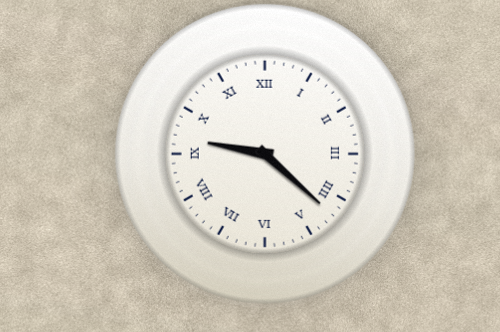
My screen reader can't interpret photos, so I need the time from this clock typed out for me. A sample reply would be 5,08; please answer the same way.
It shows 9,22
